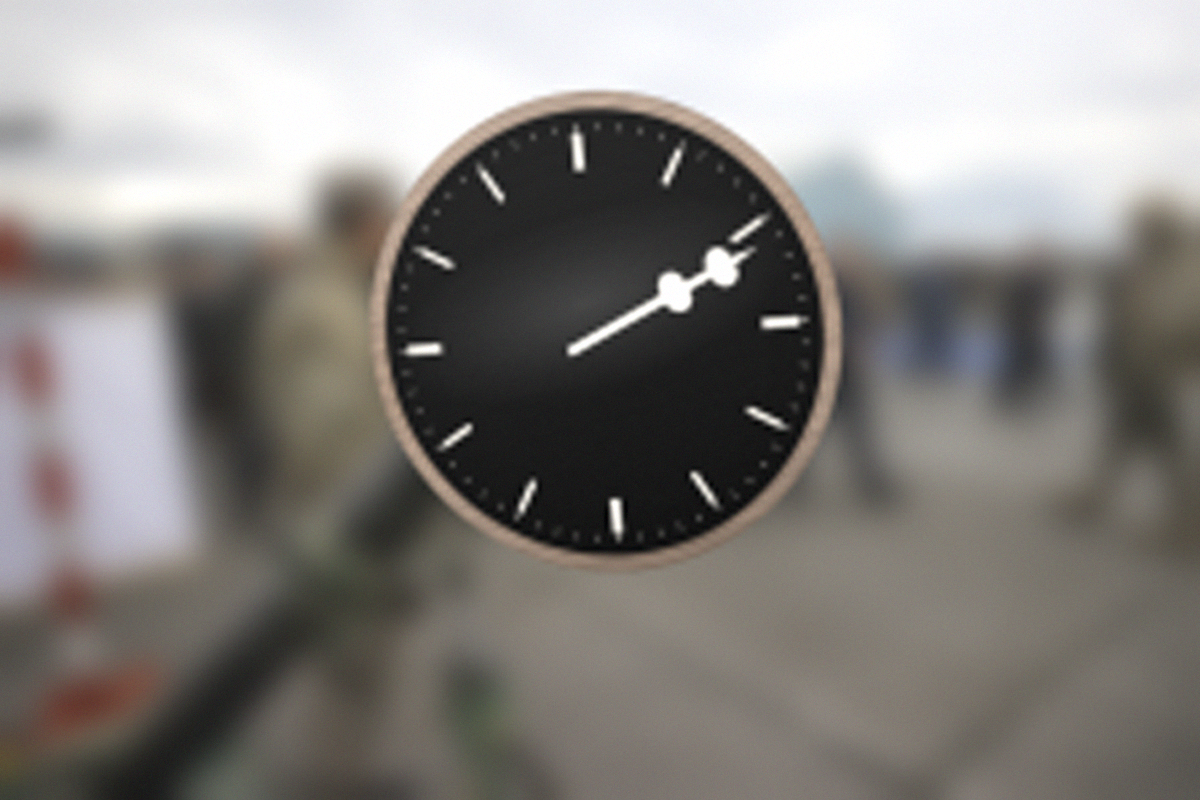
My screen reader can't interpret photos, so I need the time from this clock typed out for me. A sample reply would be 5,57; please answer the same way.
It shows 2,11
